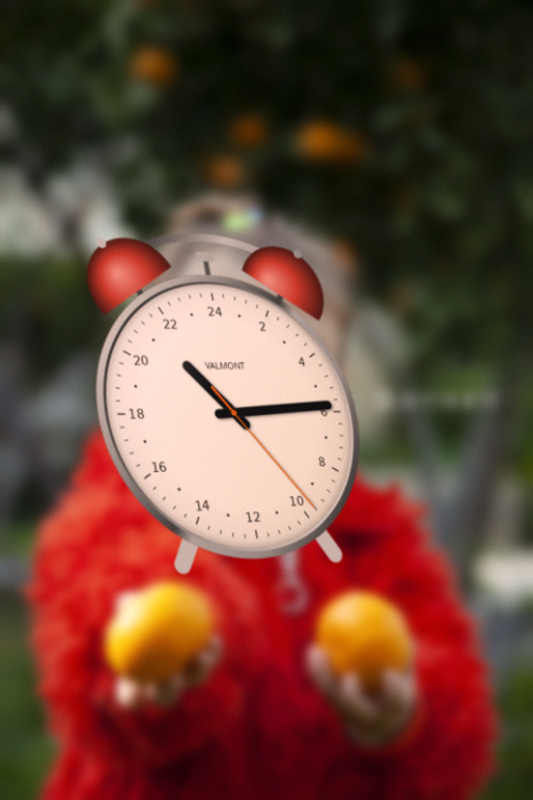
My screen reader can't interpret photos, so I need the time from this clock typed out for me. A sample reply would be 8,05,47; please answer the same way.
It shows 21,14,24
